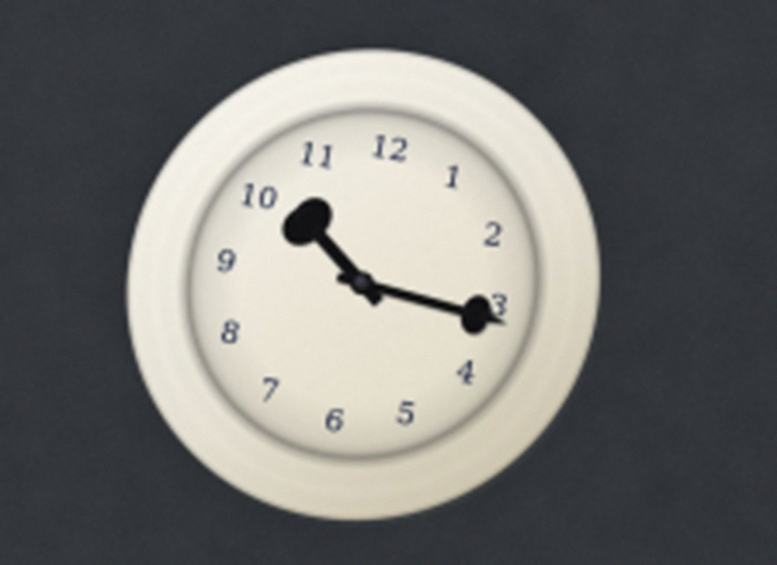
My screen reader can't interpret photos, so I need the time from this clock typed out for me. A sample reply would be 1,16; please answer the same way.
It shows 10,16
